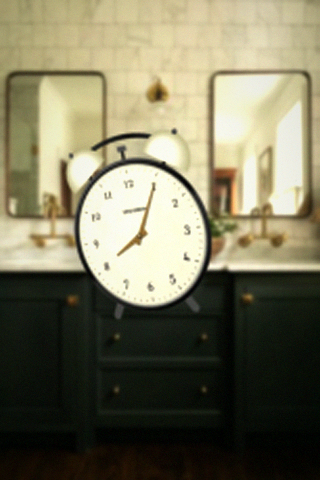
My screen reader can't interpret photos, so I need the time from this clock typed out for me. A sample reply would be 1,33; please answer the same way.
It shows 8,05
